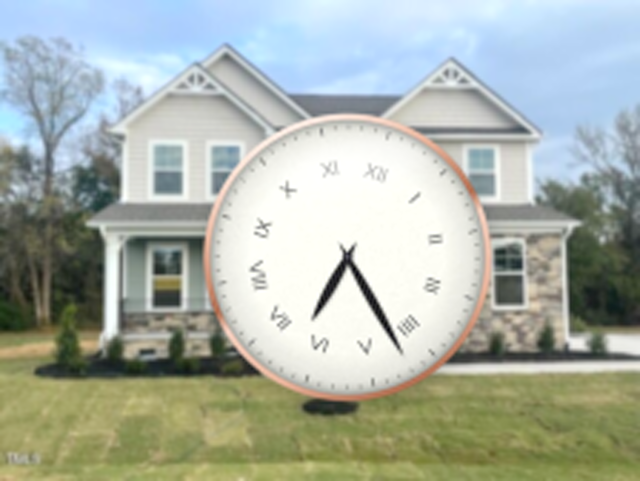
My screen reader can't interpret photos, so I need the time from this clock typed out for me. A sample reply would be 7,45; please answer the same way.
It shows 6,22
